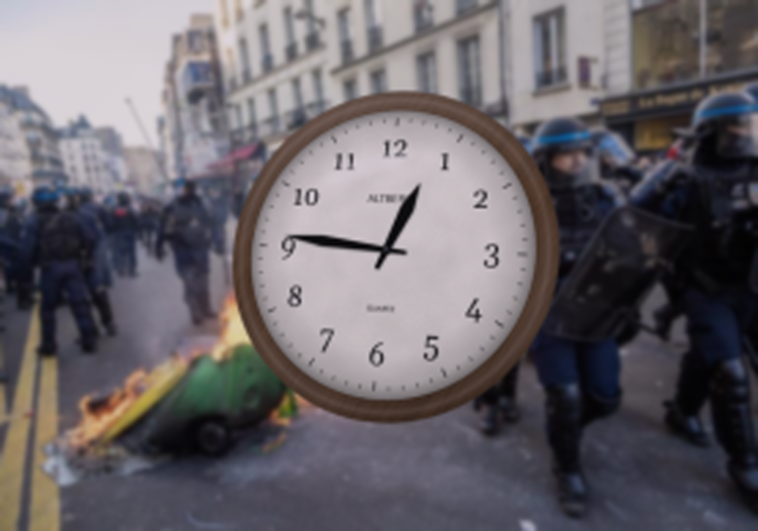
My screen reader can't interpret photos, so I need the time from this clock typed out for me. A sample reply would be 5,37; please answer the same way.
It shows 12,46
